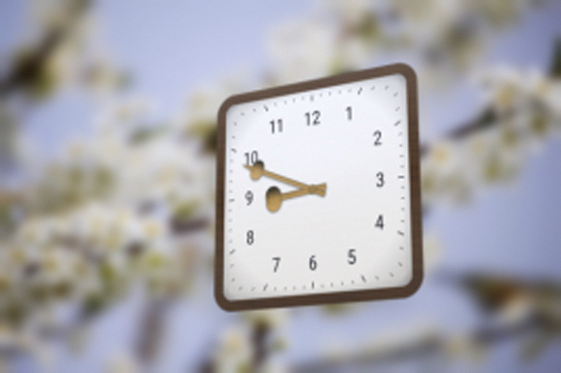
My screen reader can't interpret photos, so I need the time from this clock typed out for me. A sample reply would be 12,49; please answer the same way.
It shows 8,49
